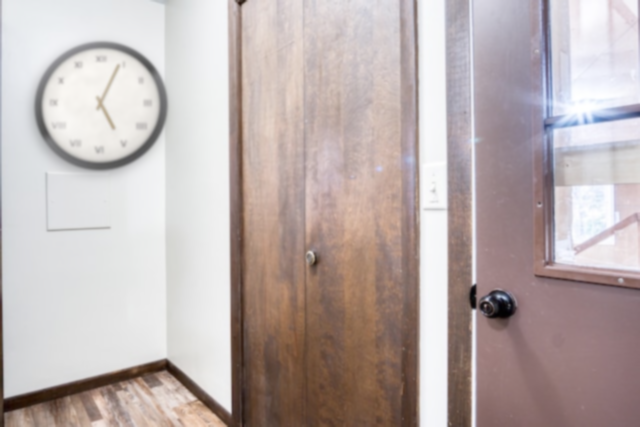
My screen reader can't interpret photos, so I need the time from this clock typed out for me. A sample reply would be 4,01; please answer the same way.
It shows 5,04
